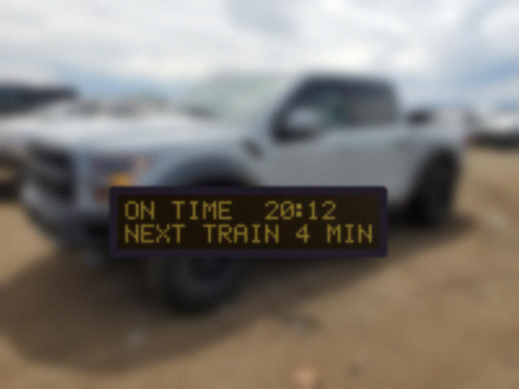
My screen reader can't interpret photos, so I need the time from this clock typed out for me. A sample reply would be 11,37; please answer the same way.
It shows 20,12
